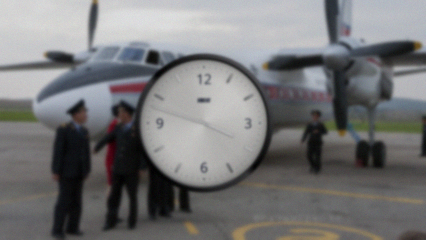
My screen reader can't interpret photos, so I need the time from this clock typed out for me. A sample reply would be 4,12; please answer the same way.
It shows 3,48
